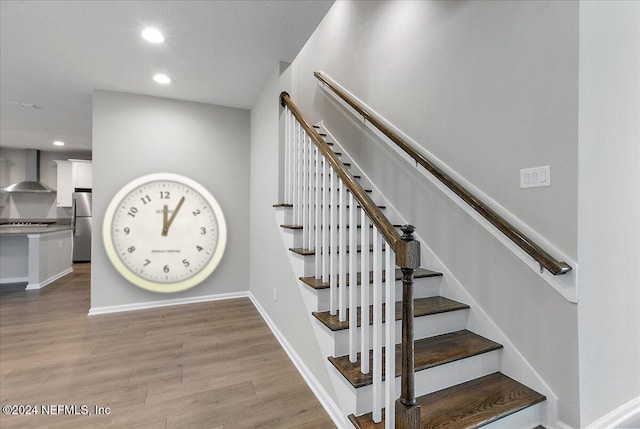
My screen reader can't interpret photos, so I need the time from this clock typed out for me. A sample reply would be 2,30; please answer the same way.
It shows 12,05
